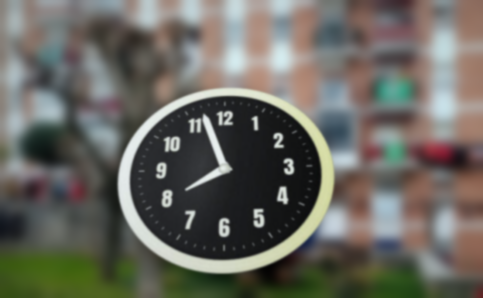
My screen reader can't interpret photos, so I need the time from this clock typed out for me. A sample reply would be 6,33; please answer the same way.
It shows 7,57
